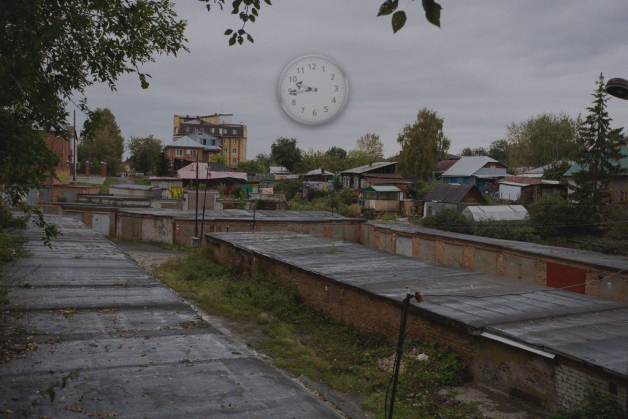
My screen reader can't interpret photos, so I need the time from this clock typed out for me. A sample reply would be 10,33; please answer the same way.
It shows 9,44
